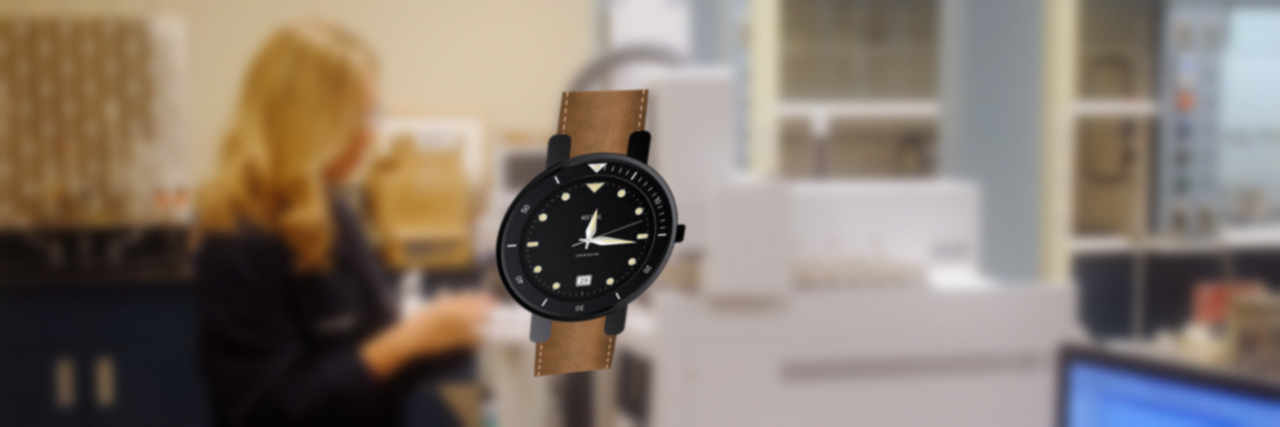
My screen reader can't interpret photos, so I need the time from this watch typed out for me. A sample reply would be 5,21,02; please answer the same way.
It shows 12,16,12
